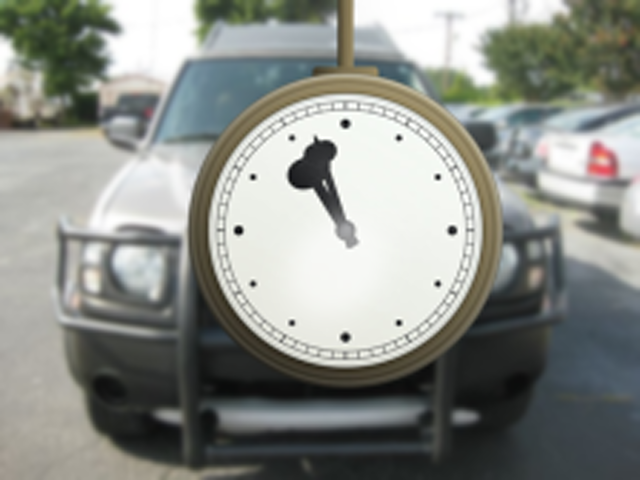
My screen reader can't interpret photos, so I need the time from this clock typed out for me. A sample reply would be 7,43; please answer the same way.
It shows 10,57
